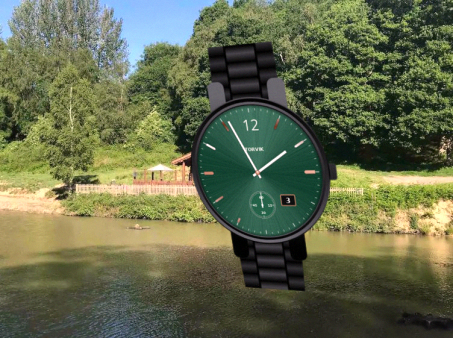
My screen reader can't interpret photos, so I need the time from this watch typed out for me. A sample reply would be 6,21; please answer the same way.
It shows 1,56
